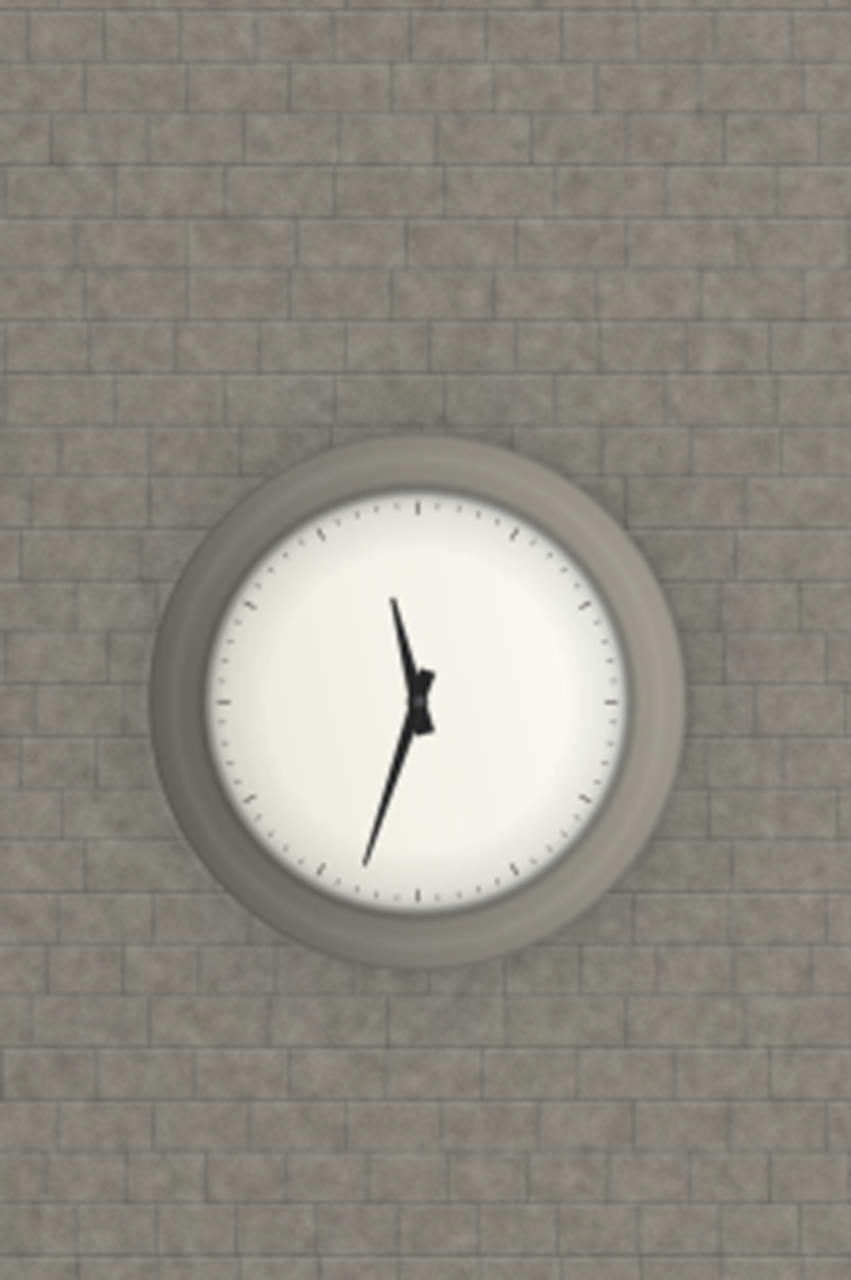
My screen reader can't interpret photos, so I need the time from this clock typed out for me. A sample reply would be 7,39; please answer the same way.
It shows 11,33
